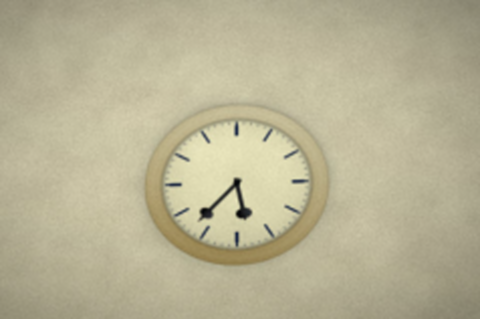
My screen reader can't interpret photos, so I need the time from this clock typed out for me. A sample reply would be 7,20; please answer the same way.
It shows 5,37
